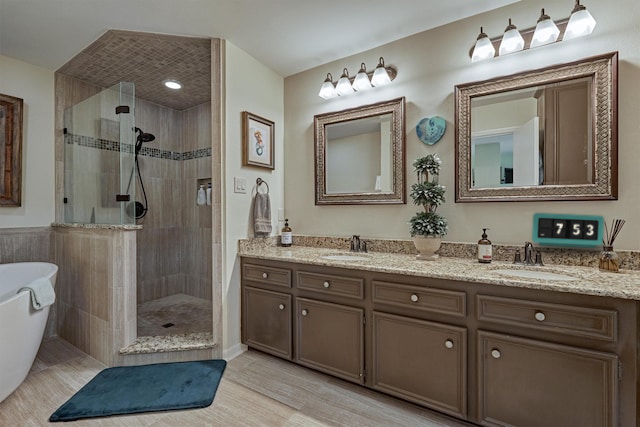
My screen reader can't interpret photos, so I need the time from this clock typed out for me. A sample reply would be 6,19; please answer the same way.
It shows 7,53
